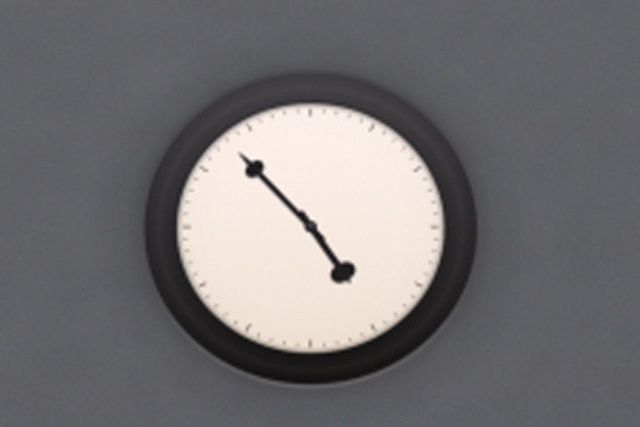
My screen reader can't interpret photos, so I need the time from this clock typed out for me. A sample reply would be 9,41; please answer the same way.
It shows 4,53
